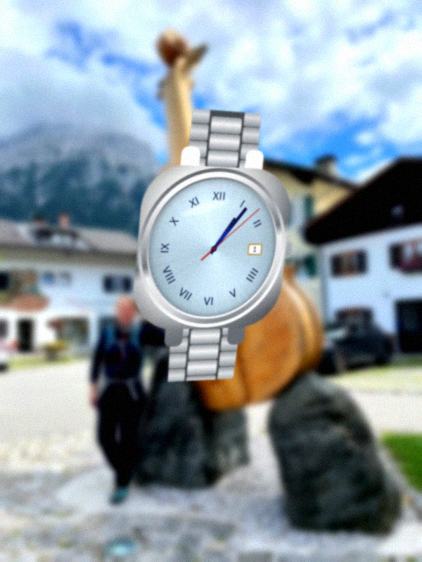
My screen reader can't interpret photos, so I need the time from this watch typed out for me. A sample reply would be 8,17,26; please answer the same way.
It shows 1,06,08
